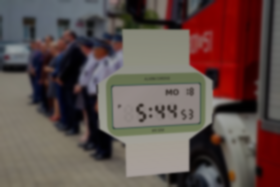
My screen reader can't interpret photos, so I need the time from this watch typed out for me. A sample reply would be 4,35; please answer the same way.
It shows 5,44
